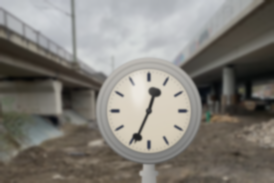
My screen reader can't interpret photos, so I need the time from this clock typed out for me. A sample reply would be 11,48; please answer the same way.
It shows 12,34
